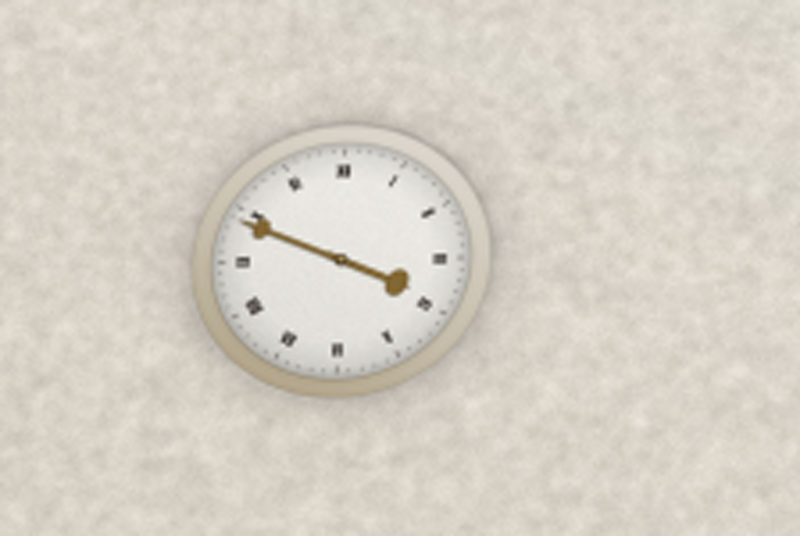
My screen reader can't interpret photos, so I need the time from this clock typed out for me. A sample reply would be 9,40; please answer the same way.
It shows 3,49
